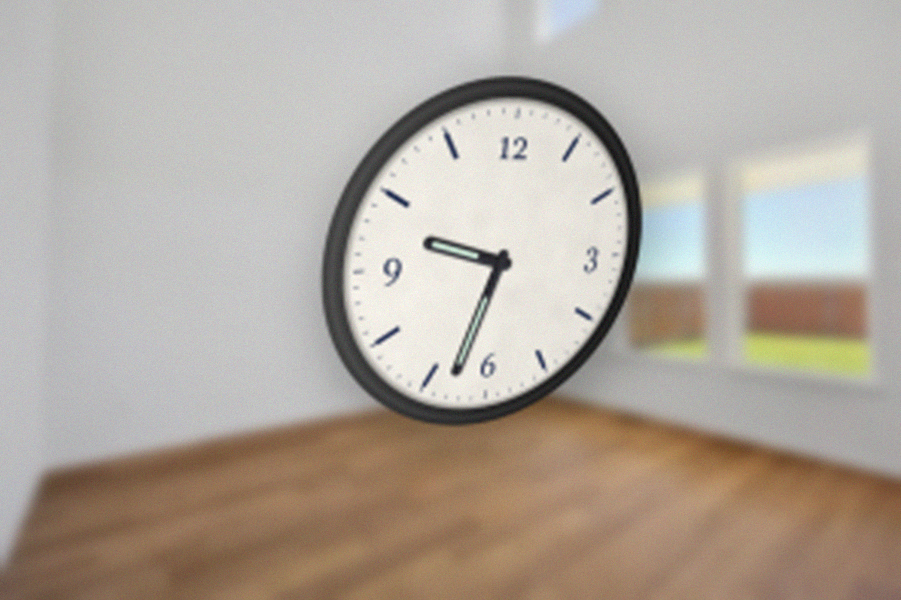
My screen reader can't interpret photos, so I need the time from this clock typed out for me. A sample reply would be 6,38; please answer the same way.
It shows 9,33
